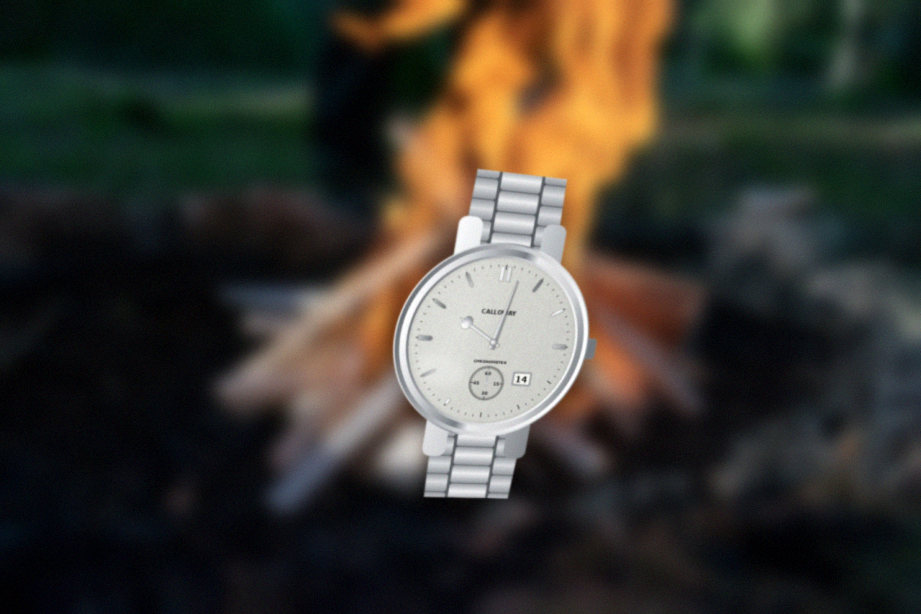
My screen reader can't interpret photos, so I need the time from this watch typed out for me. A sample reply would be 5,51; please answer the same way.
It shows 10,02
